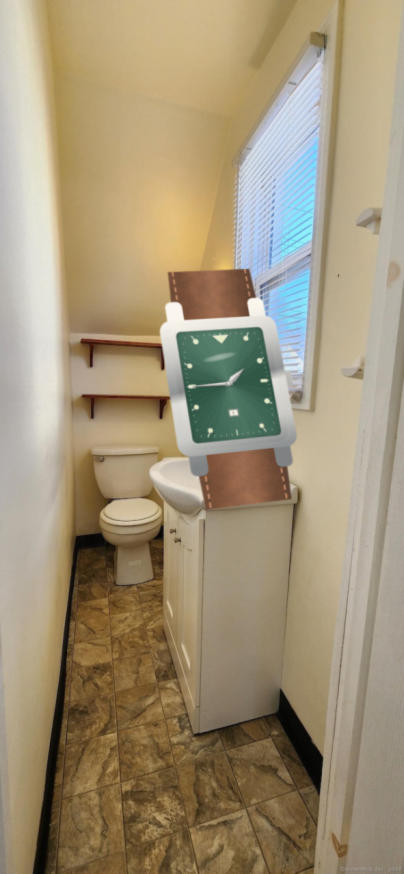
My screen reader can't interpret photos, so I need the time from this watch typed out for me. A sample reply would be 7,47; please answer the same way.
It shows 1,45
